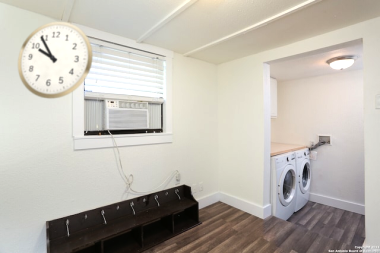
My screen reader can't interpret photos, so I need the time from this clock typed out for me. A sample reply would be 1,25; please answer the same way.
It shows 9,54
